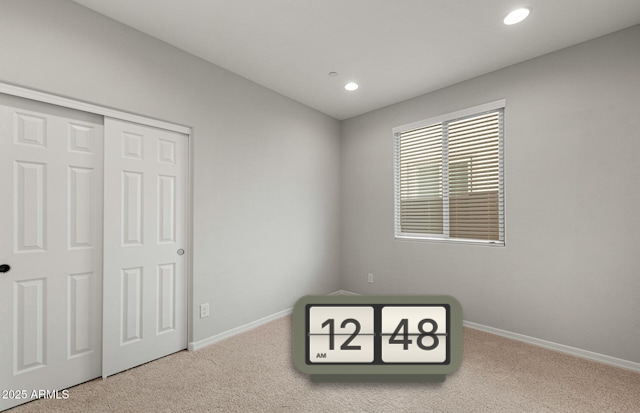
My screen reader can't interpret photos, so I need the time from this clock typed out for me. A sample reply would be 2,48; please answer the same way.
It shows 12,48
